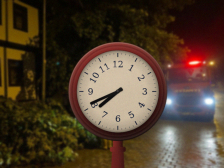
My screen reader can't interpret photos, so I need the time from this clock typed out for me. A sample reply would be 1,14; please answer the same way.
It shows 7,41
